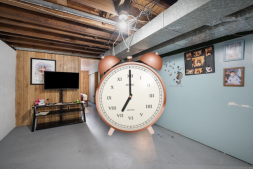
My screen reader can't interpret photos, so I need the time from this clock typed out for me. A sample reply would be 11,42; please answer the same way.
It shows 7,00
